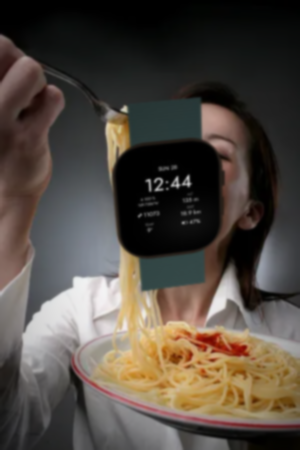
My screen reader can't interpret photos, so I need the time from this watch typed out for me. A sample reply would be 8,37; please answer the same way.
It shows 12,44
